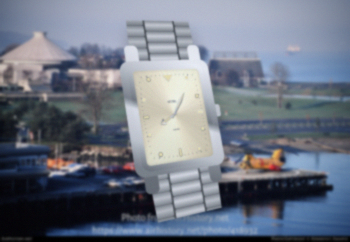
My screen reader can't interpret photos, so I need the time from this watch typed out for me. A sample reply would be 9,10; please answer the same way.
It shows 8,06
